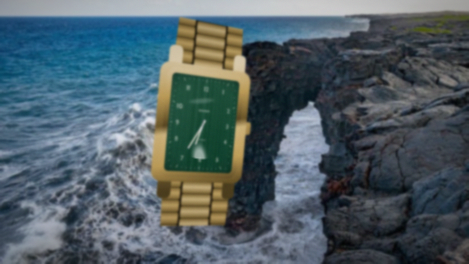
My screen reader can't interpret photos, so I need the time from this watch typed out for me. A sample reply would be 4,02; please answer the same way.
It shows 6,35
